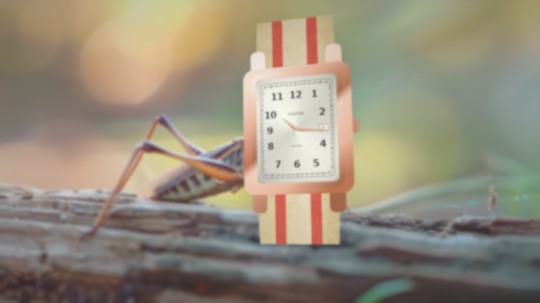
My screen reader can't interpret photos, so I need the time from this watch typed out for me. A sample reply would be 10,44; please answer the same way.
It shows 10,16
